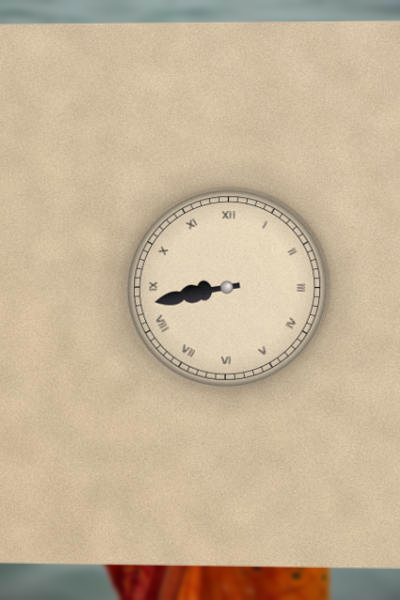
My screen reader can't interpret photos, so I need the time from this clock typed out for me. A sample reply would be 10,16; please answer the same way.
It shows 8,43
